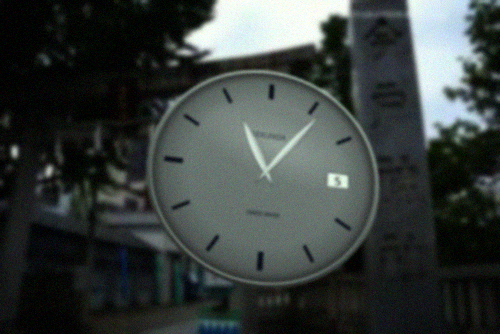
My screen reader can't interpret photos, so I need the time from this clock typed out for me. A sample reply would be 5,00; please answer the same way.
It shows 11,06
